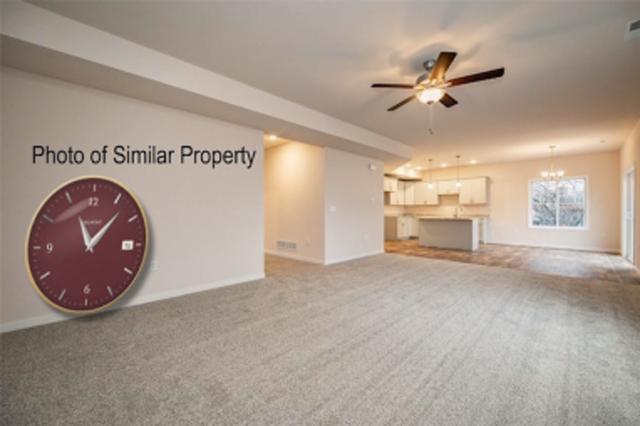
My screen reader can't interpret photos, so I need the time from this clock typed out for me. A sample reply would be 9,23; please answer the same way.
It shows 11,07
